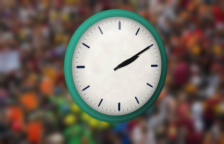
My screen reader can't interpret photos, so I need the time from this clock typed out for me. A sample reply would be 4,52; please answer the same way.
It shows 2,10
